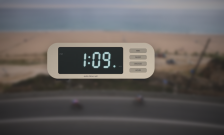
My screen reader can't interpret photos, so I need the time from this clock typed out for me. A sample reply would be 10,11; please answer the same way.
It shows 1,09
